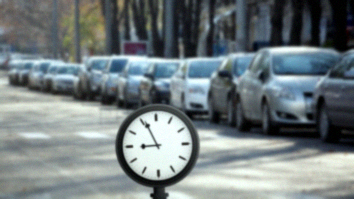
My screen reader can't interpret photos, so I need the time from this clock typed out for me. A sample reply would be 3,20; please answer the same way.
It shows 8,56
